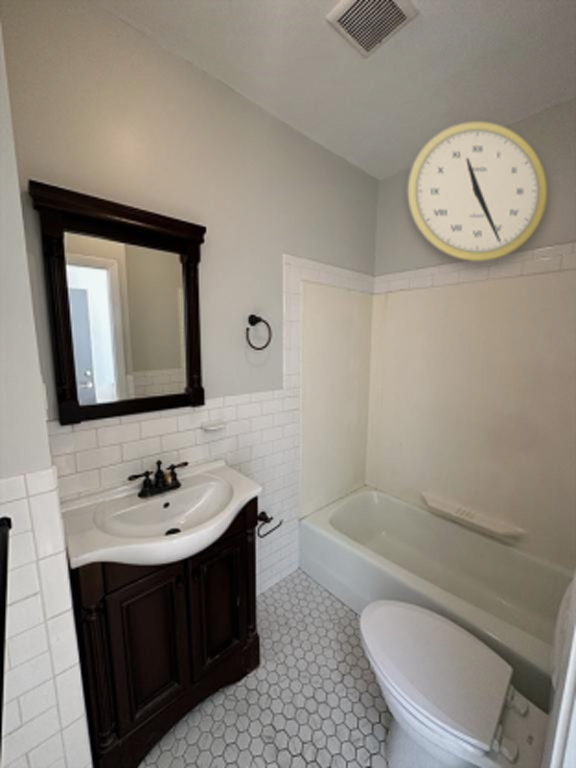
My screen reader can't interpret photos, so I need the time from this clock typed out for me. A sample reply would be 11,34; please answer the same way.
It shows 11,26
